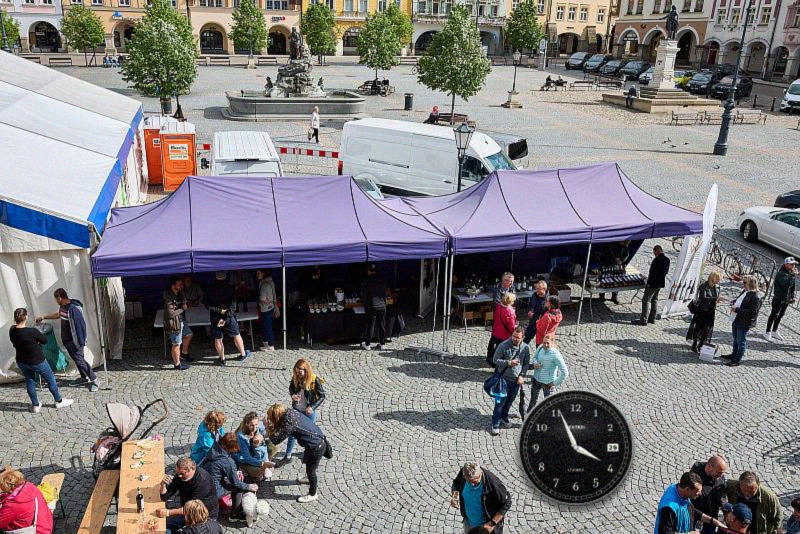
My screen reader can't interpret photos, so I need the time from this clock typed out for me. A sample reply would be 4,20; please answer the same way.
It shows 3,56
